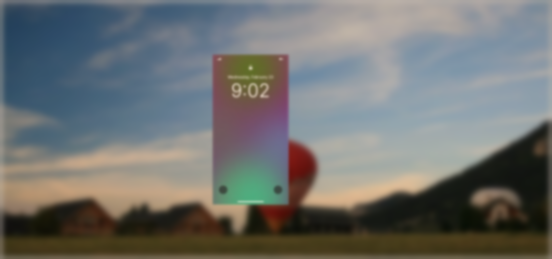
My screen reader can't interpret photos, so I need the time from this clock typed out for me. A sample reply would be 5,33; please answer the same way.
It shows 9,02
